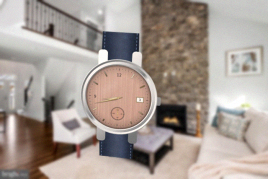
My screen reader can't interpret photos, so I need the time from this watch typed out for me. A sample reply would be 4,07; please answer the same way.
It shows 8,42
